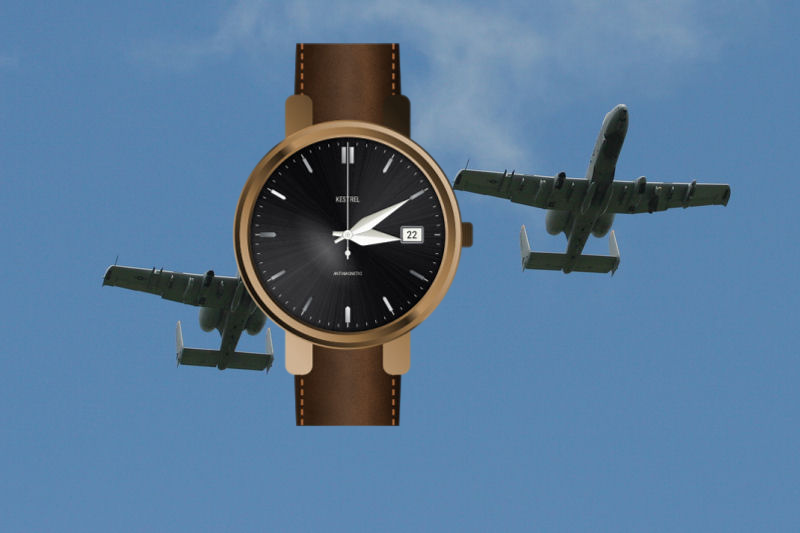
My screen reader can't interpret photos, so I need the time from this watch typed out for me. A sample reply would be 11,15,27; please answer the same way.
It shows 3,10,00
